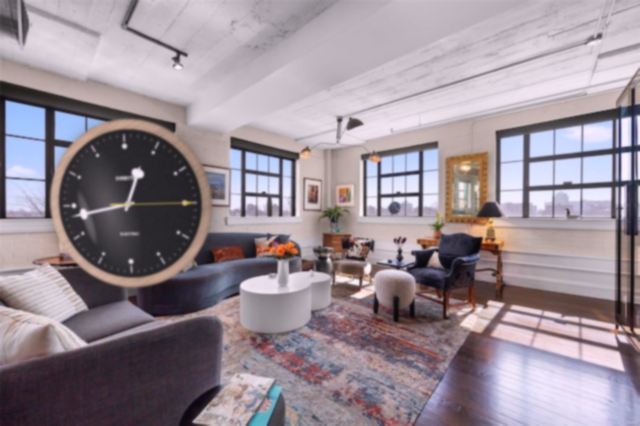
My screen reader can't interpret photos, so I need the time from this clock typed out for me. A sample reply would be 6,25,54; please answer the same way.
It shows 12,43,15
